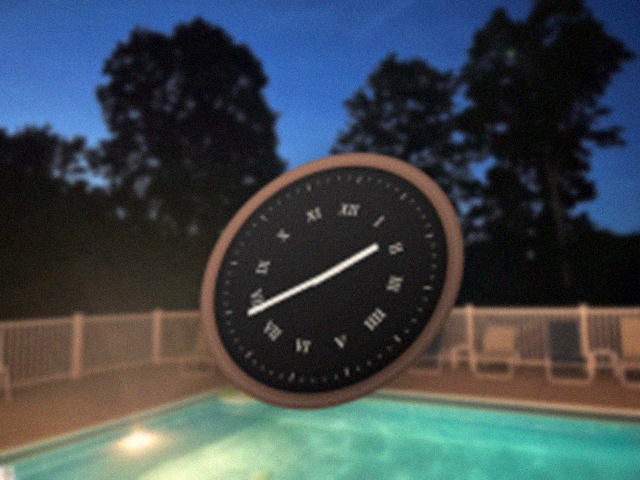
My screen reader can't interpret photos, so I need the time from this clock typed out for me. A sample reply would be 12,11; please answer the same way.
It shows 1,39
